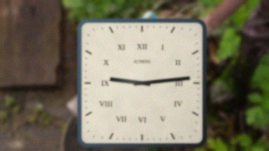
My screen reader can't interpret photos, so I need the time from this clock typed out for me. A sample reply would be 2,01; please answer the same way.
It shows 9,14
